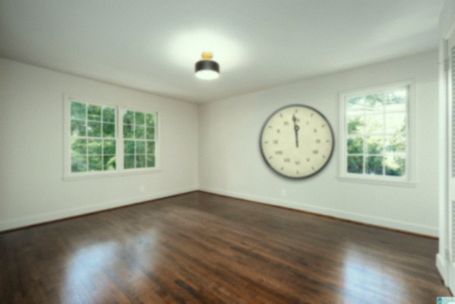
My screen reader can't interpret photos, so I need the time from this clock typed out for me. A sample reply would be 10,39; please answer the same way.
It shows 11,59
